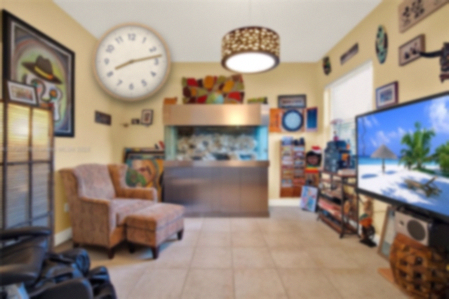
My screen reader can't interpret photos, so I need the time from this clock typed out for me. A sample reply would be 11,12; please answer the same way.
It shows 8,13
